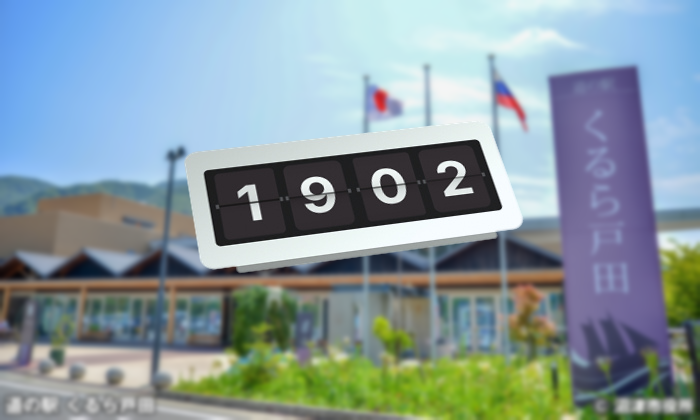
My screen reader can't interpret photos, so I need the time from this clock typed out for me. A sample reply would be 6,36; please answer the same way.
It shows 19,02
